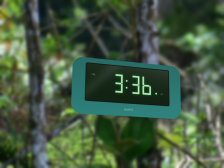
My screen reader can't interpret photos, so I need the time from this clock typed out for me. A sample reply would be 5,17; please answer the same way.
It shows 3,36
